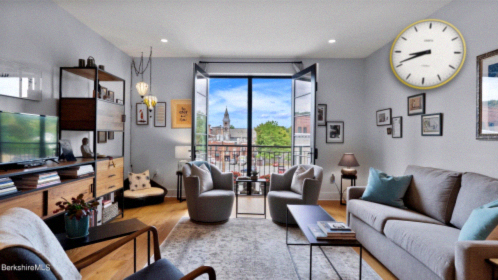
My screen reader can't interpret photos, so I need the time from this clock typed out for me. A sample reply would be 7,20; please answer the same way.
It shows 8,41
